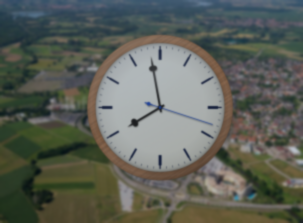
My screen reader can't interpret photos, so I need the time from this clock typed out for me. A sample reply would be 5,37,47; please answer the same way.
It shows 7,58,18
